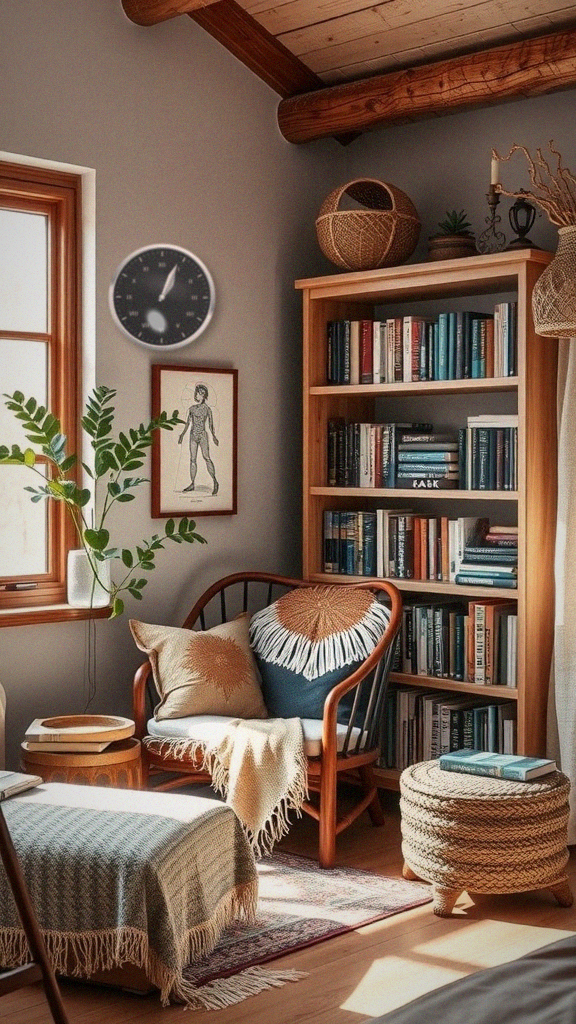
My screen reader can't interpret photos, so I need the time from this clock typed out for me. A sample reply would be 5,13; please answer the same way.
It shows 1,04
